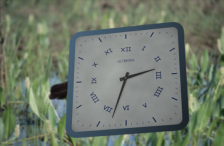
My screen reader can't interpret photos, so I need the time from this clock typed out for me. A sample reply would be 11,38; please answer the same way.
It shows 2,33
